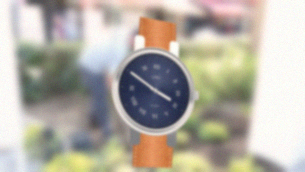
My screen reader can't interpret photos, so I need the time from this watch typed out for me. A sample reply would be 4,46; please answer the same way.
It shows 3,50
